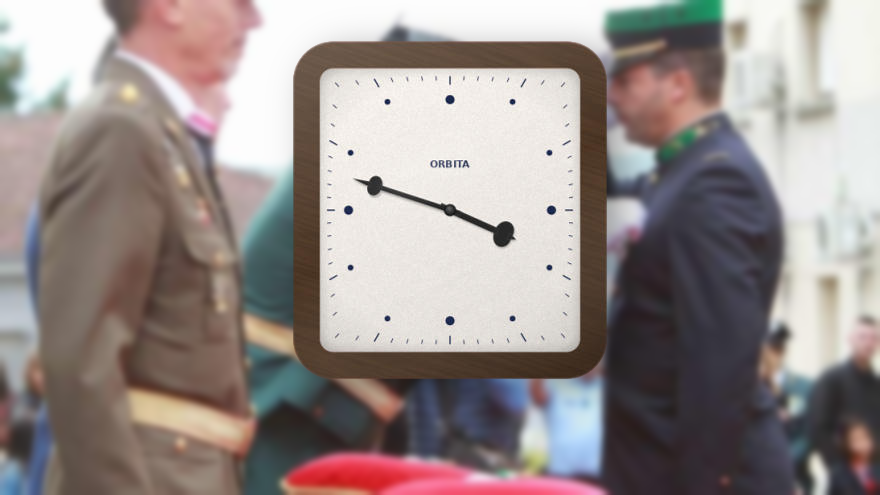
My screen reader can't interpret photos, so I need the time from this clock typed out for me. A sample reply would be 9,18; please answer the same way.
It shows 3,48
